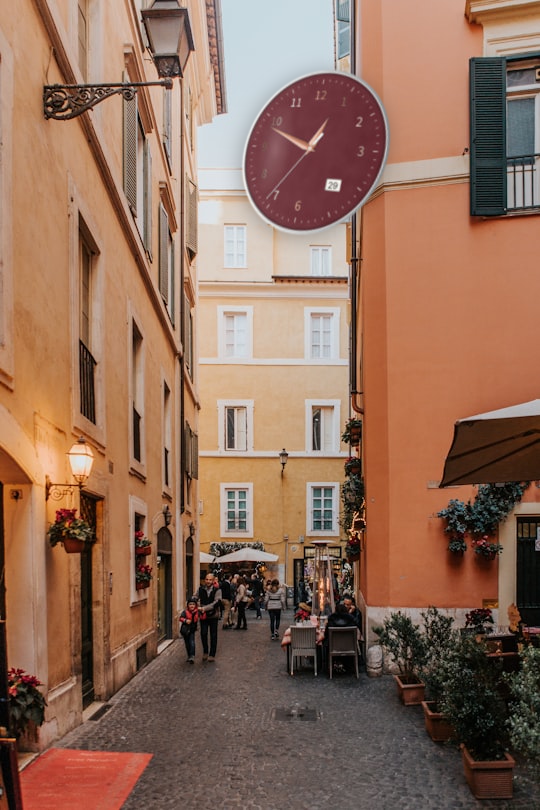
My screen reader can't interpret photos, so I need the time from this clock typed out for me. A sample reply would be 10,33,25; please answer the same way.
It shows 12,48,36
